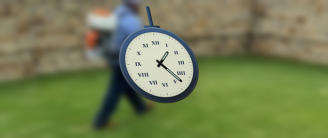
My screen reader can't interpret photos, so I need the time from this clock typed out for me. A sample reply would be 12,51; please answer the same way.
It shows 1,23
